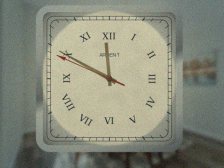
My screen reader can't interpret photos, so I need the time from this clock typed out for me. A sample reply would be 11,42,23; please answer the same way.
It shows 11,49,49
